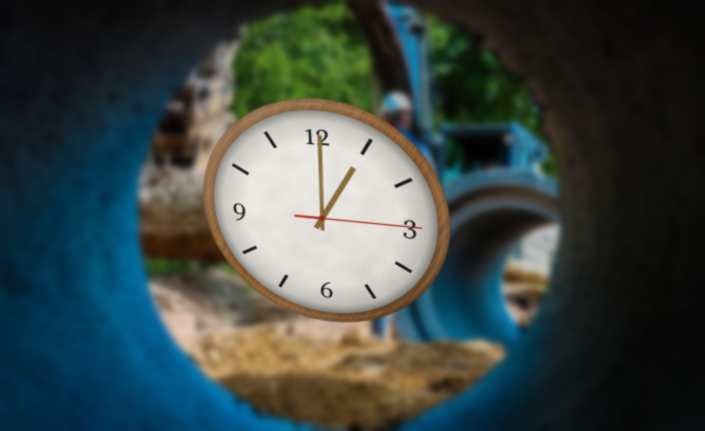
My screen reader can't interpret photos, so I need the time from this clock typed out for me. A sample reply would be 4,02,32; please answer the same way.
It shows 1,00,15
